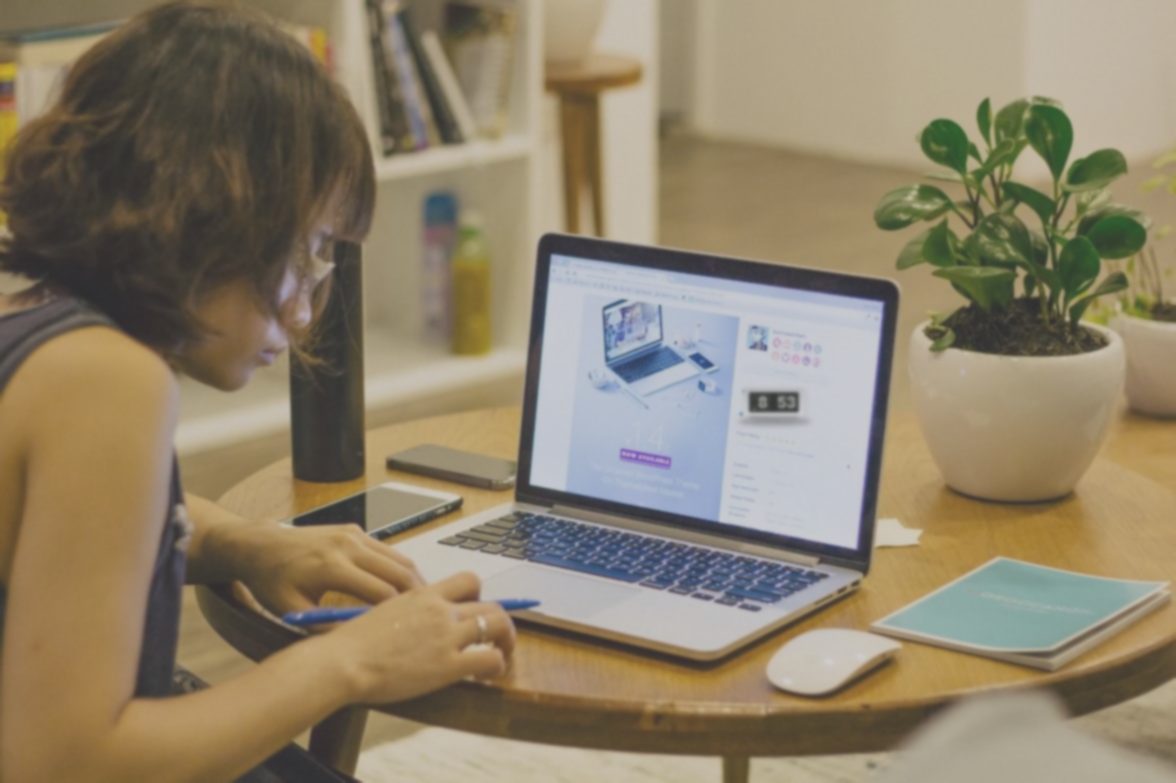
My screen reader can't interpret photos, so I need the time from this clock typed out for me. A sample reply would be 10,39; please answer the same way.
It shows 8,53
